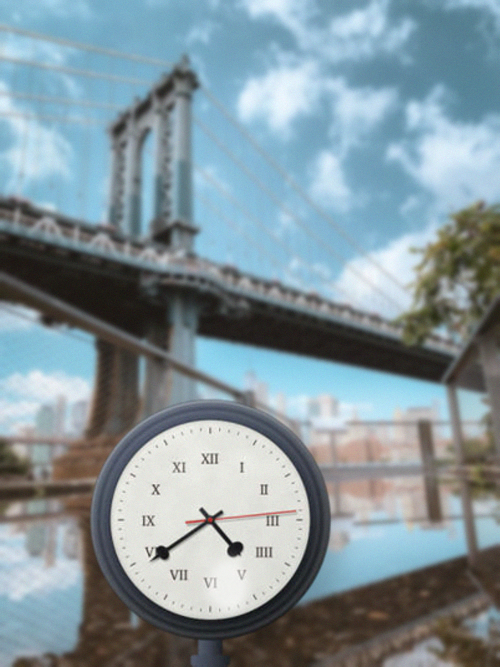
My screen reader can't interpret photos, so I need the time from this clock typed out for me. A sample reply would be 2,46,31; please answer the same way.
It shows 4,39,14
